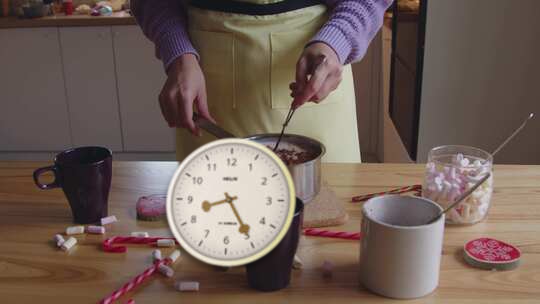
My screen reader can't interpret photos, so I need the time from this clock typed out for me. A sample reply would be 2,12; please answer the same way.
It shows 8,25
